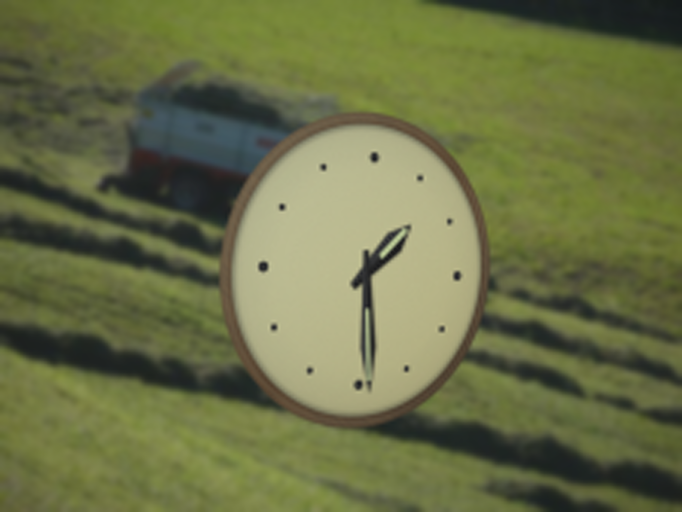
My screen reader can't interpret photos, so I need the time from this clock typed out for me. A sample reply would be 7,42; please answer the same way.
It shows 1,29
